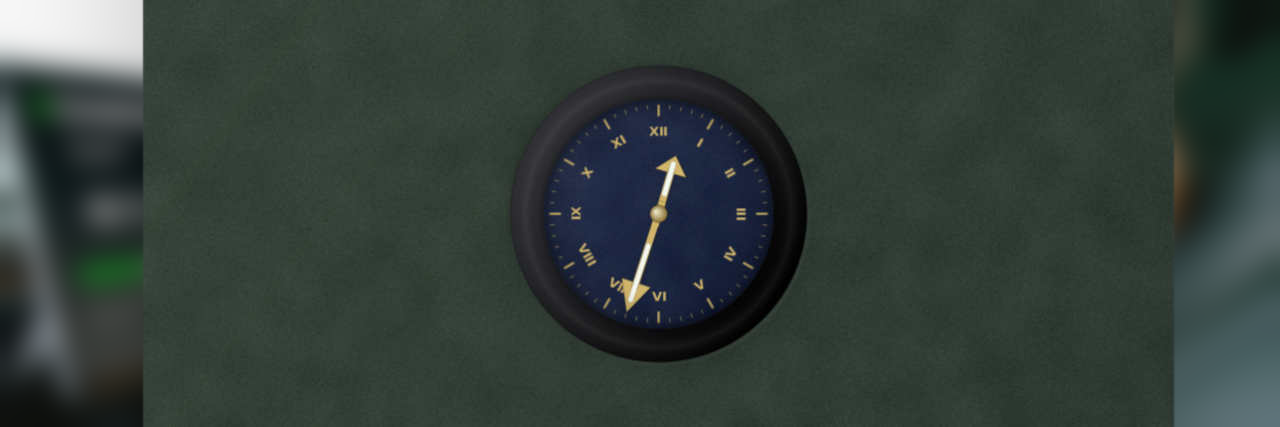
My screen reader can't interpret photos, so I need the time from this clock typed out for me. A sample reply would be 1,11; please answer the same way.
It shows 12,33
